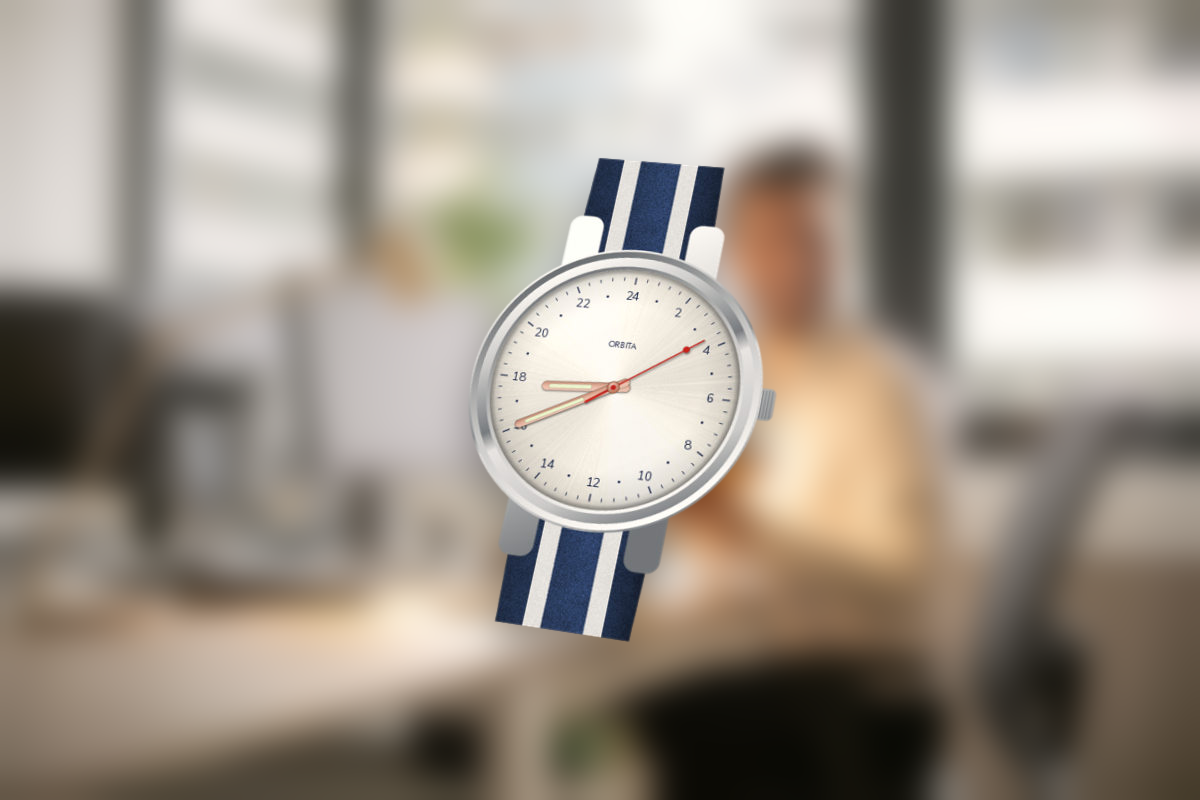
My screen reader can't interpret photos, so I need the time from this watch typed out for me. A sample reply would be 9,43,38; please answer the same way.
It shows 17,40,09
